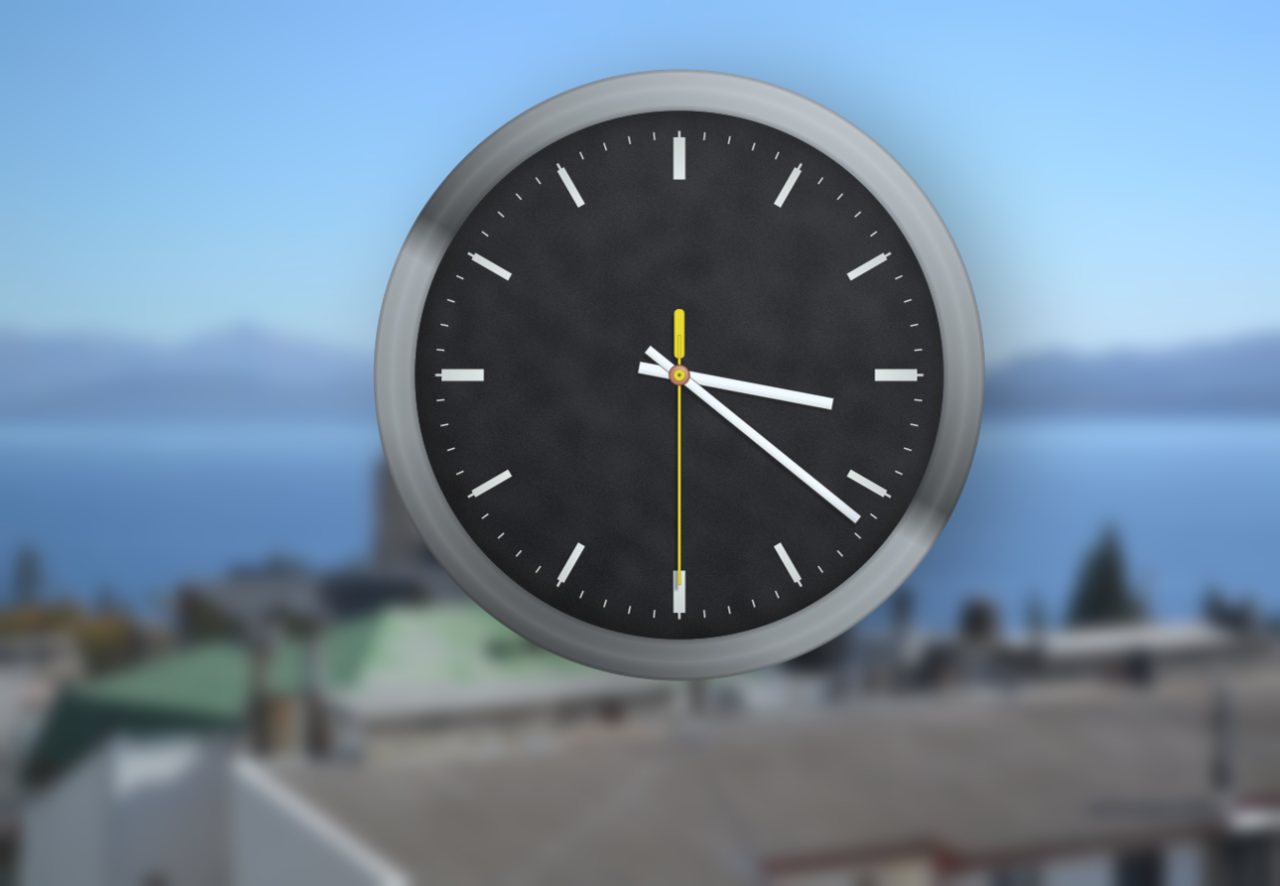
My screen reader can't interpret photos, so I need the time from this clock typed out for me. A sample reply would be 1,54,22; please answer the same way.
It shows 3,21,30
